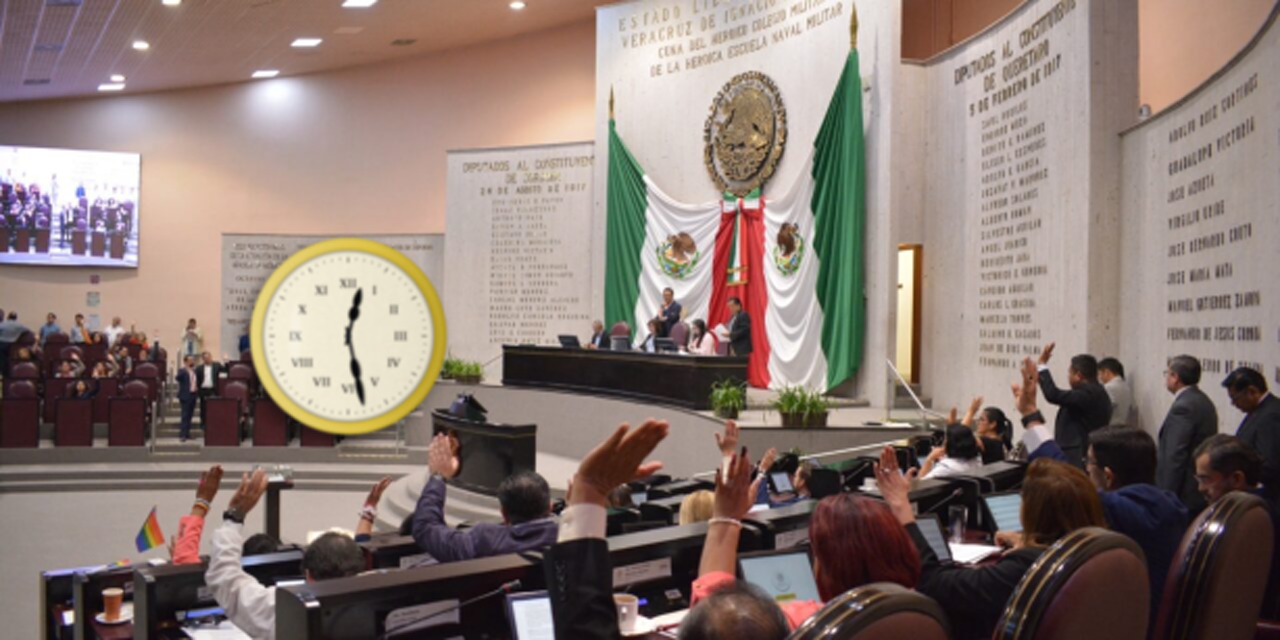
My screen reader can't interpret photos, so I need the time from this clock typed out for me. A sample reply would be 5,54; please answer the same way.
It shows 12,28
